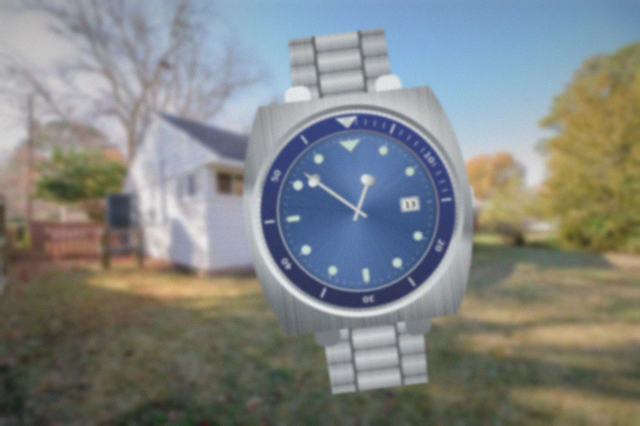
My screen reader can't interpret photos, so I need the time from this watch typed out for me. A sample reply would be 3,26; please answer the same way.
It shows 12,52
